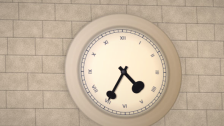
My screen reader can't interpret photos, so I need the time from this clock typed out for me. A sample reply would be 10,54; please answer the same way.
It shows 4,35
